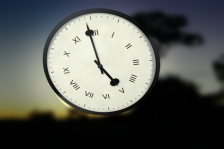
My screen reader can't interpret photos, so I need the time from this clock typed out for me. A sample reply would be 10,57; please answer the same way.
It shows 4,59
